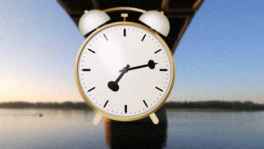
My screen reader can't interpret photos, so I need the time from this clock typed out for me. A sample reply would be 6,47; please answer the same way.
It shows 7,13
